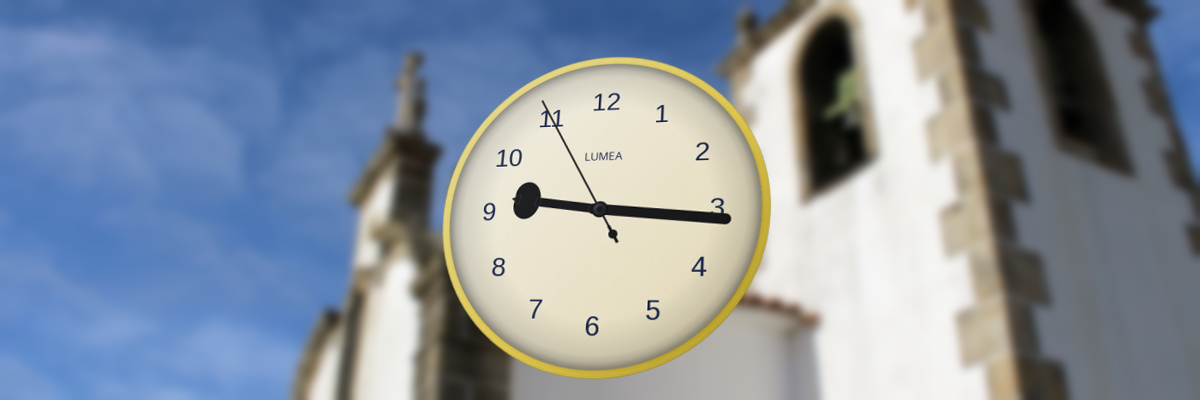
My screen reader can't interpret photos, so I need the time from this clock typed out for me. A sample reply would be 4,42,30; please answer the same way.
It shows 9,15,55
